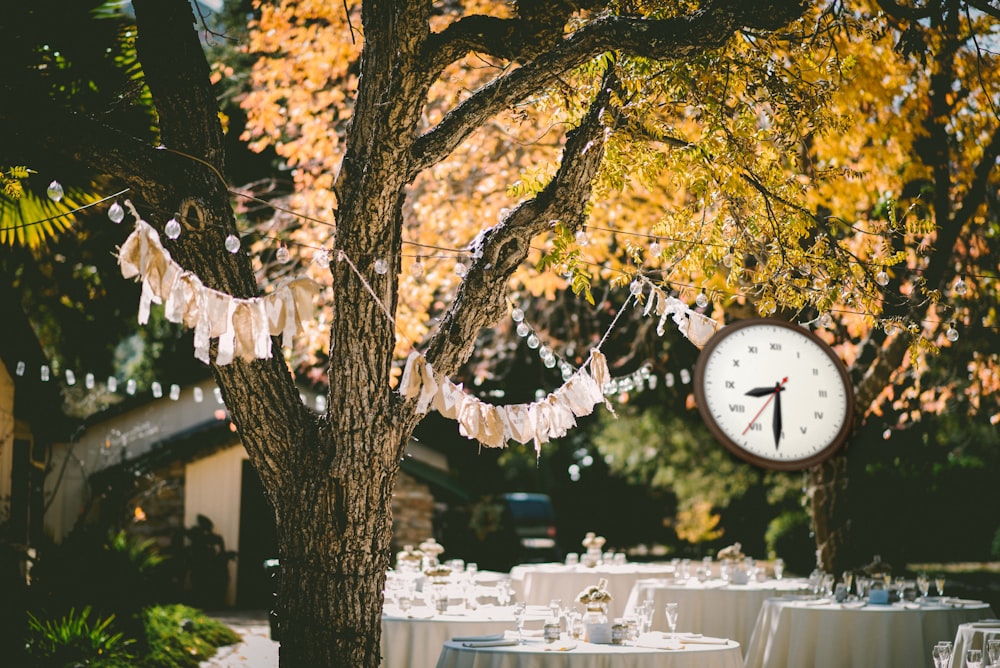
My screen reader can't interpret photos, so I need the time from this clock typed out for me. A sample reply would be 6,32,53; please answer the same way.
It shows 8,30,36
